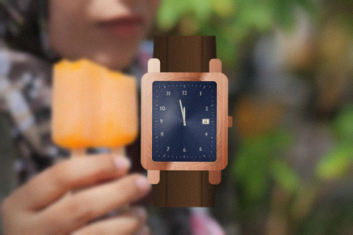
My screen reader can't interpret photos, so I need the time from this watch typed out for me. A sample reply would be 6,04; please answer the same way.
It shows 11,58
